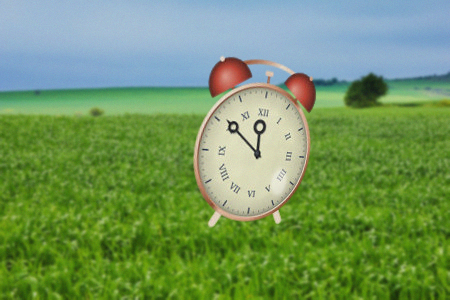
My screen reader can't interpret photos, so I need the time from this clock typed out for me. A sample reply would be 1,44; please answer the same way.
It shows 11,51
